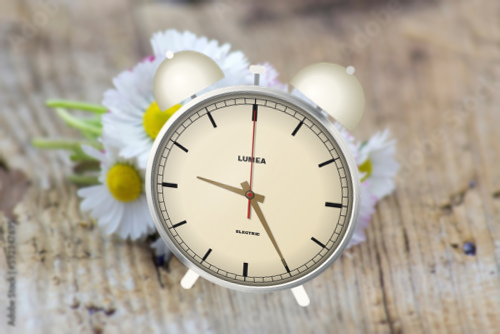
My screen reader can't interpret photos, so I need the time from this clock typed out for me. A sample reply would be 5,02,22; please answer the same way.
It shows 9,25,00
